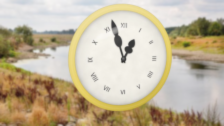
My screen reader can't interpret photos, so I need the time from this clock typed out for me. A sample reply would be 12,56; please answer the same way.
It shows 12,57
